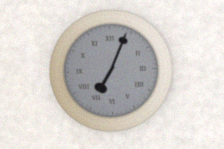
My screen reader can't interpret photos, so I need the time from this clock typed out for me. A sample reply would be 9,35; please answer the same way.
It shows 7,04
